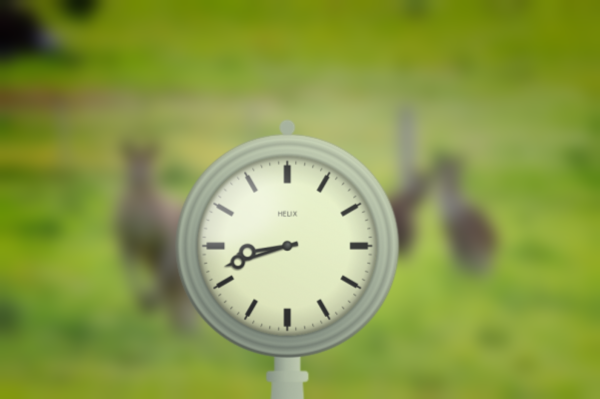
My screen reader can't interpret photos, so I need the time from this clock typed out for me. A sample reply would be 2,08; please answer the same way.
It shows 8,42
